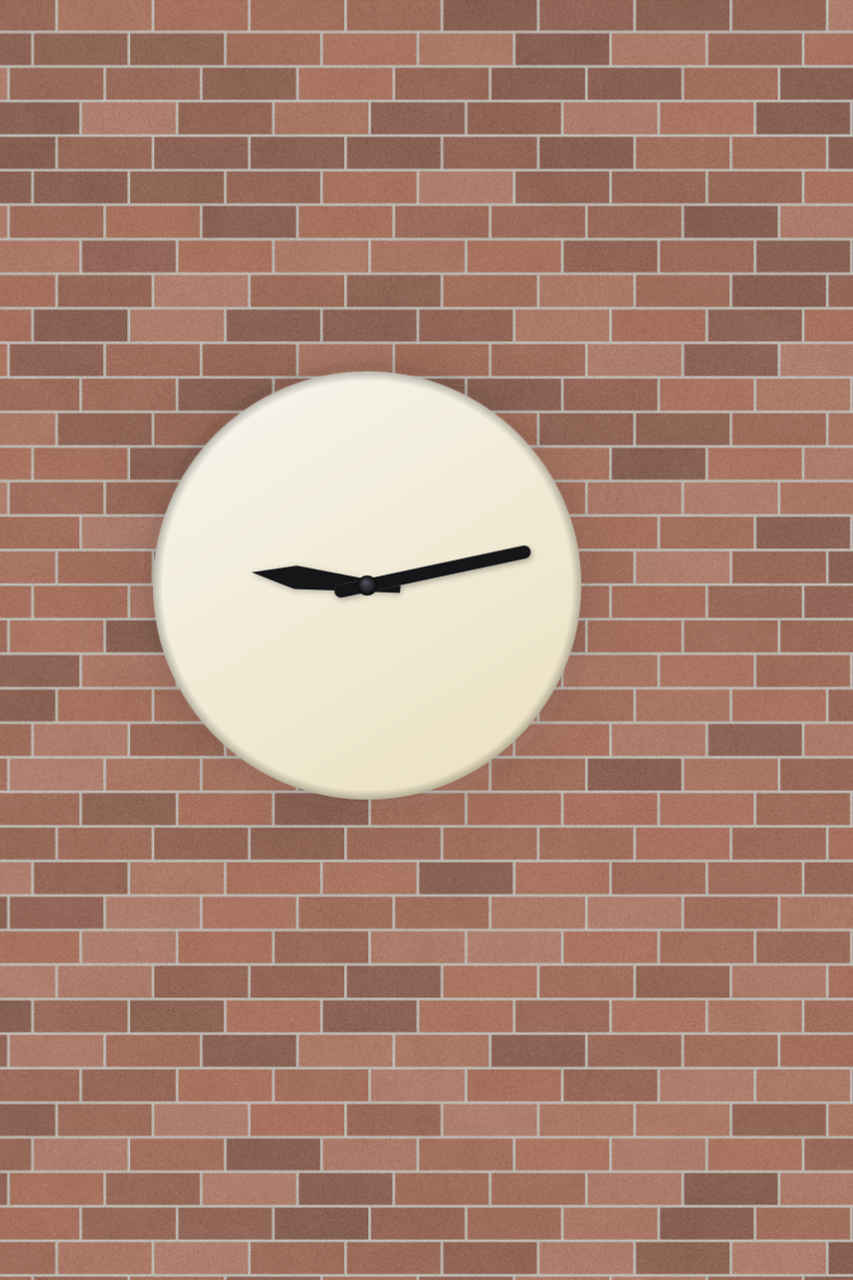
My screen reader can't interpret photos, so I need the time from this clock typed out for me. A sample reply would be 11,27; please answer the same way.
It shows 9,13
